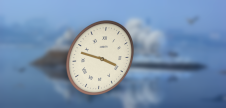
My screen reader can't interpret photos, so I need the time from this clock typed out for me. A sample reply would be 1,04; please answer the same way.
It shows 3,48
